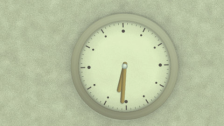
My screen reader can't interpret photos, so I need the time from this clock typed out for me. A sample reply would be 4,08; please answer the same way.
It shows 6,31
